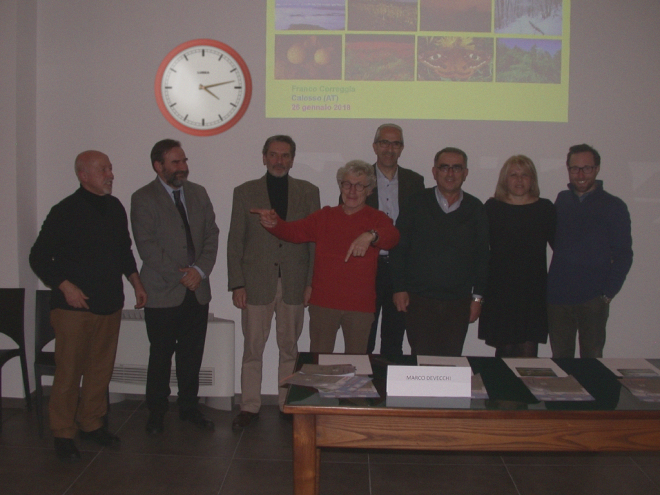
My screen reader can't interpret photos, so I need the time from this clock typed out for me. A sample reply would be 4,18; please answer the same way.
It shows 4,13
